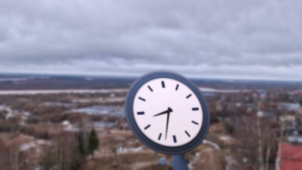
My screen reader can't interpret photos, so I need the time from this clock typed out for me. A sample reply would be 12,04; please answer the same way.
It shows 8,33
